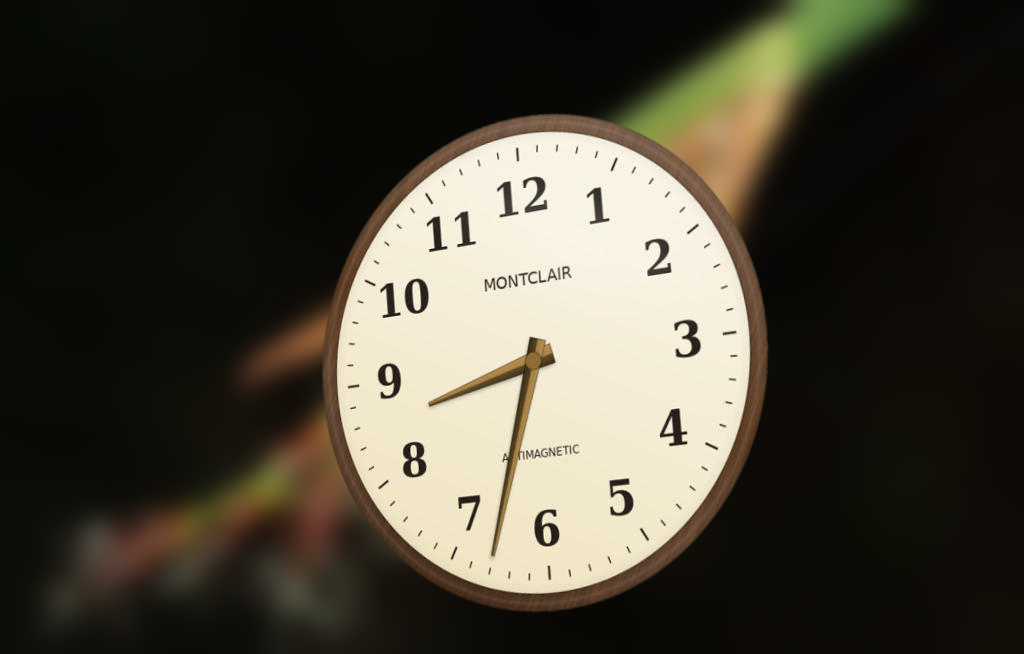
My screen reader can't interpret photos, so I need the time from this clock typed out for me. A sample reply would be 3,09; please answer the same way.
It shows 8,33
